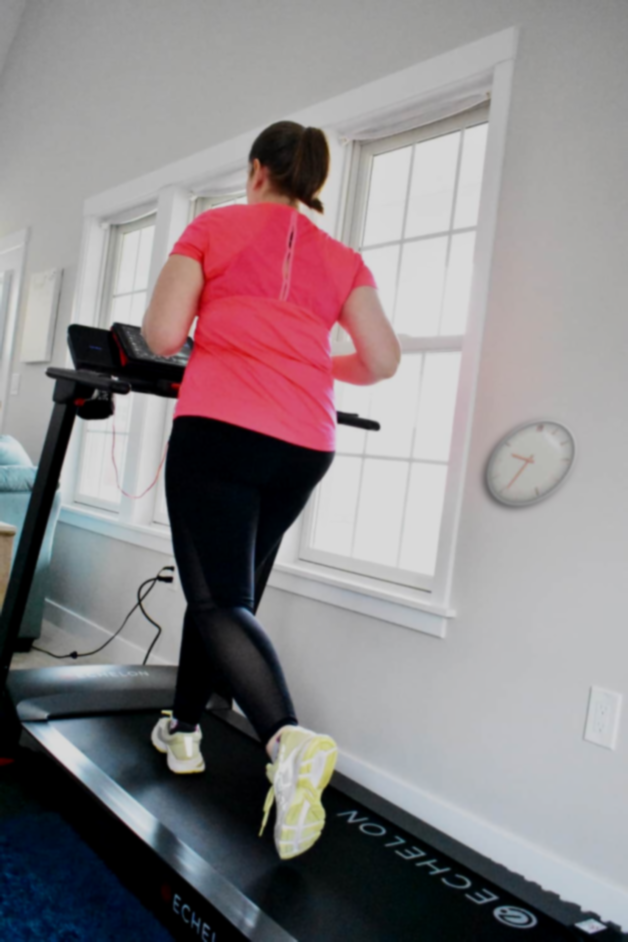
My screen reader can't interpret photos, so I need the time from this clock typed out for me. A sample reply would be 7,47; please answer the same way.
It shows 9,34
